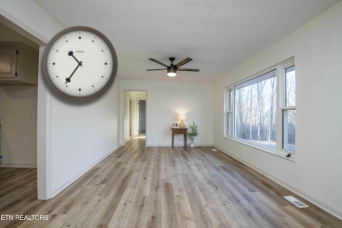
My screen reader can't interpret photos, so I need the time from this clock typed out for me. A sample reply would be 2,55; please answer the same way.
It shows 10,36
